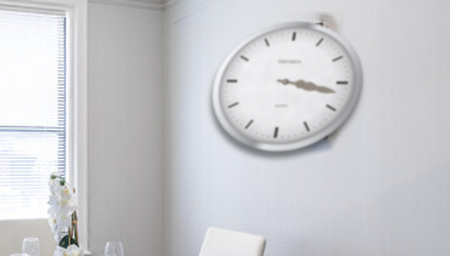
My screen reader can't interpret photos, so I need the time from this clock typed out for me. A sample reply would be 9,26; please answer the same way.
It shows 3,17
